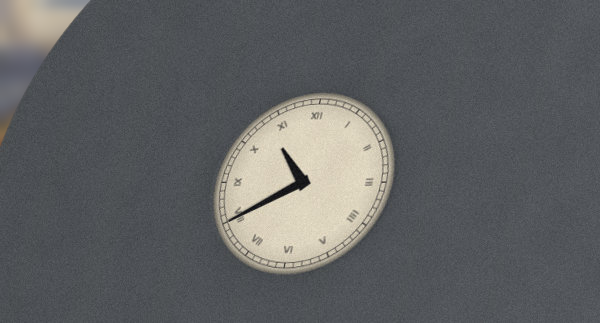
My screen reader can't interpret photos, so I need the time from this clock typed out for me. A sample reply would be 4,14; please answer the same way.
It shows 10,40
